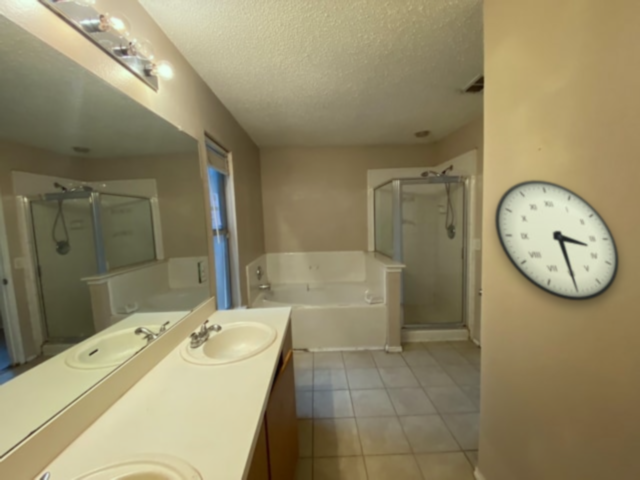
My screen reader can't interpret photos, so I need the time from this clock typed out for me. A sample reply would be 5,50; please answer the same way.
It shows 3,30
